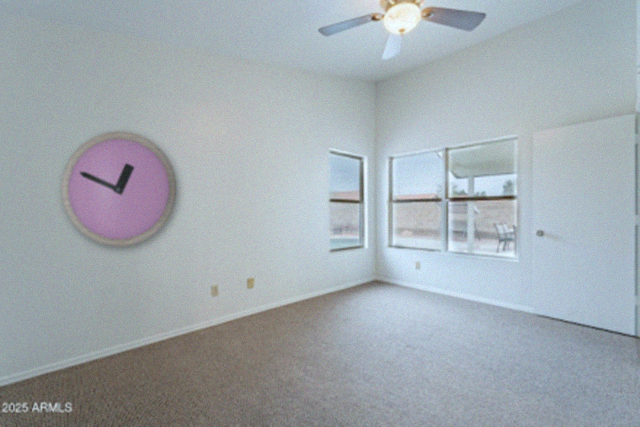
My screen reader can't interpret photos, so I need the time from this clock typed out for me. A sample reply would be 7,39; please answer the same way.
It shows 12,49
